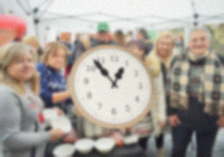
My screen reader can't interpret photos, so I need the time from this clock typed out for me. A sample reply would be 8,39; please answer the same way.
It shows 12,53
